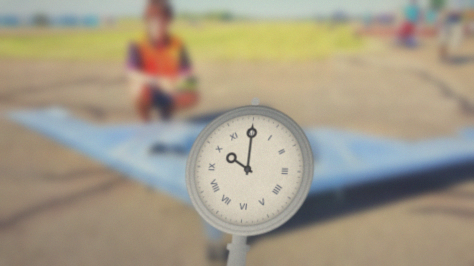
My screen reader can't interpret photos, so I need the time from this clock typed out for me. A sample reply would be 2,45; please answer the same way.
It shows 10,00
